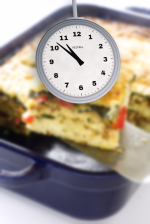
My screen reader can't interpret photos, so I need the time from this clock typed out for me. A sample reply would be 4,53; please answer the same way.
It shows 10,52
